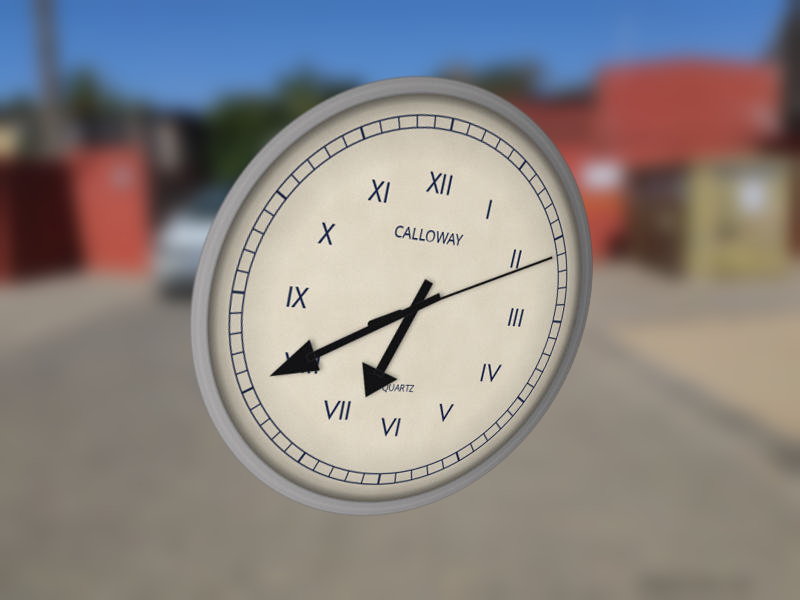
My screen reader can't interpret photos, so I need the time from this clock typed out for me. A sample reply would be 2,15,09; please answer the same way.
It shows 6,40,11
